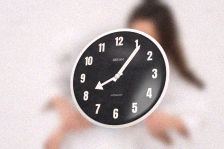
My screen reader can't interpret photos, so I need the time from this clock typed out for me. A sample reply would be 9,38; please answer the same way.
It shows 8,06
